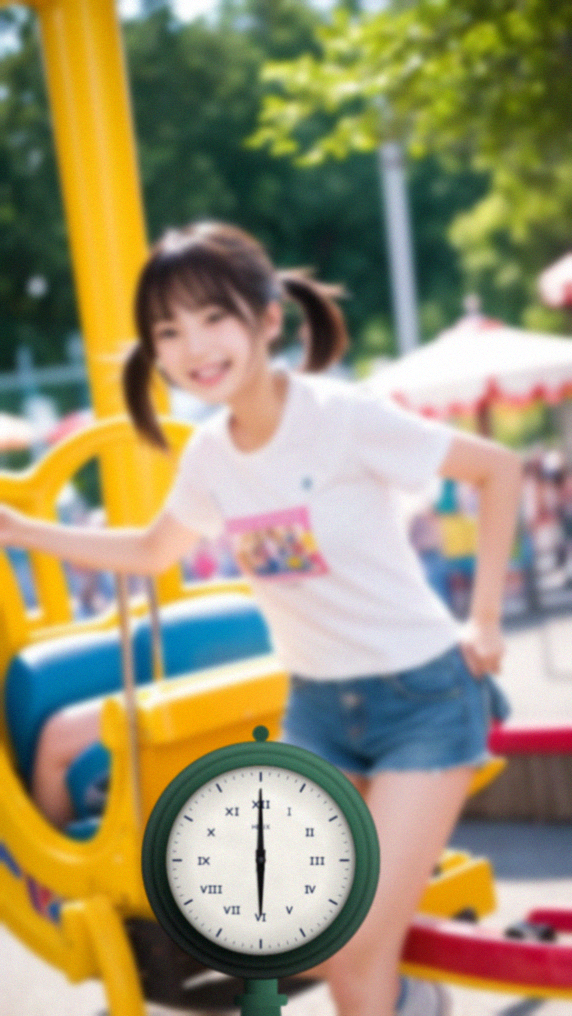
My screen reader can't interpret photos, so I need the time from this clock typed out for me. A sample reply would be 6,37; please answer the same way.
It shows 6,00
